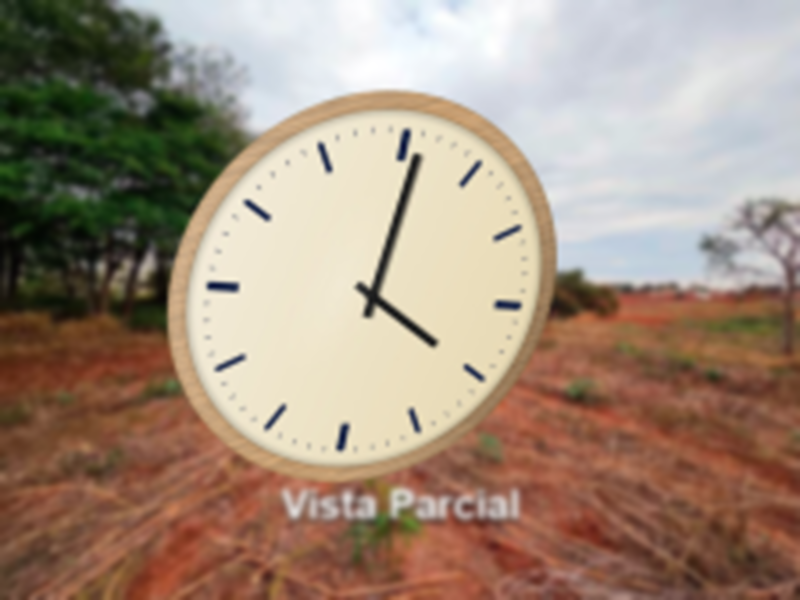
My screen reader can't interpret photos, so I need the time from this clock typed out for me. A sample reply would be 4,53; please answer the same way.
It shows 4,01
